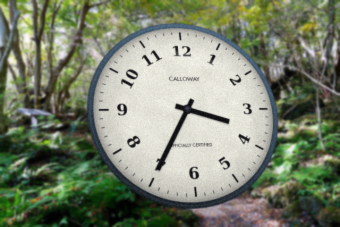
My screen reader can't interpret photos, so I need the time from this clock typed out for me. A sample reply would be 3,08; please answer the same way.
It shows 3,35
